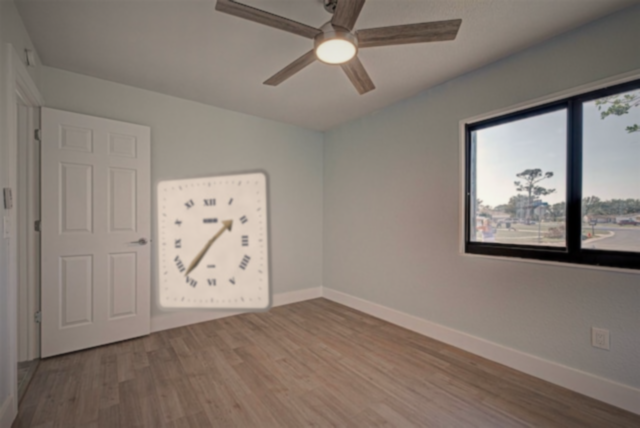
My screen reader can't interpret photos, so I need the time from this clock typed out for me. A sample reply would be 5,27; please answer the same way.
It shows 1,37
